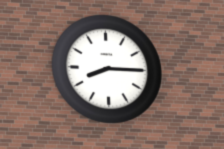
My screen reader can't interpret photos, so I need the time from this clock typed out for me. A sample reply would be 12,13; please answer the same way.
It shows 8,15
